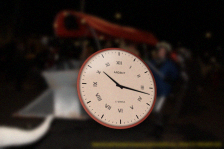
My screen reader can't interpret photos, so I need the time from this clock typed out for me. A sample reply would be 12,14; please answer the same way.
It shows 10,17
